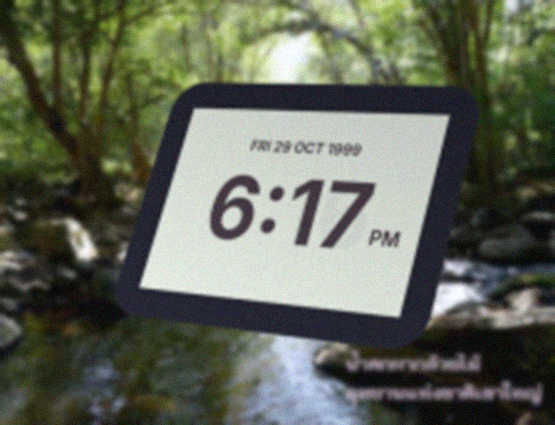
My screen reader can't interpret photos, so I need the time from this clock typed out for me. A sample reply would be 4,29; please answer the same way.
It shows 6,17
